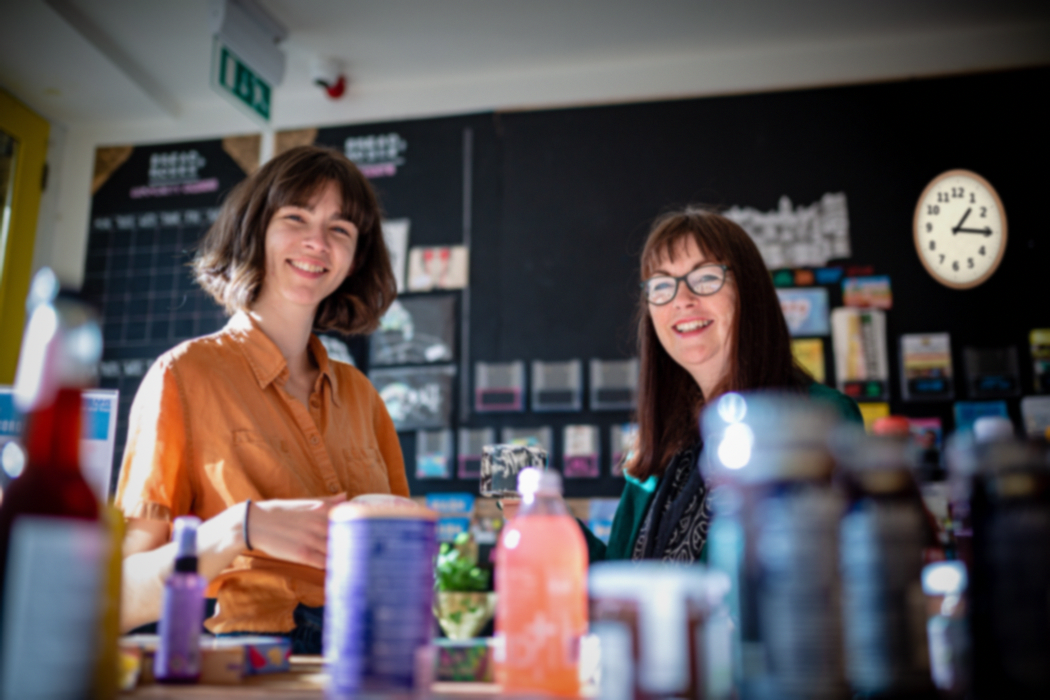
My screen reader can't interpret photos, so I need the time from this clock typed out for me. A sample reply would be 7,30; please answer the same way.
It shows 1,15
